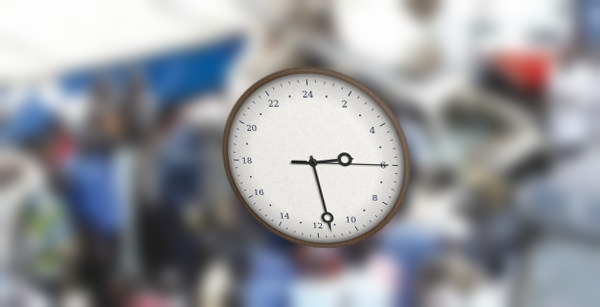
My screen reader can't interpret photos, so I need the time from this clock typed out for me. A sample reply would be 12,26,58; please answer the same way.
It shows 5,28,15
